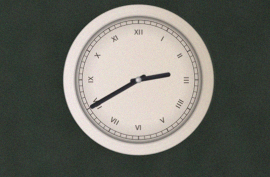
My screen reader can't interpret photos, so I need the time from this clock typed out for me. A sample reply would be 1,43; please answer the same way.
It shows 2,40
